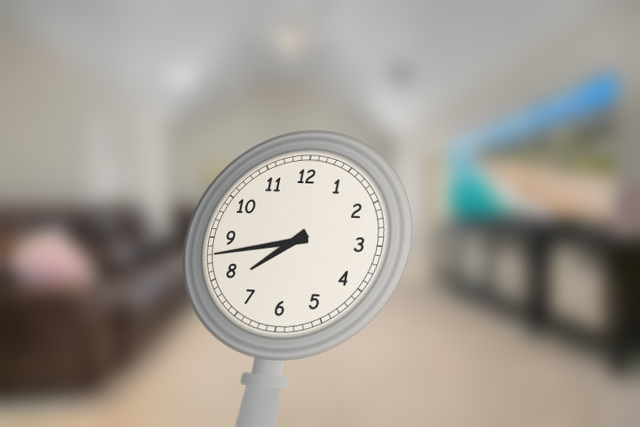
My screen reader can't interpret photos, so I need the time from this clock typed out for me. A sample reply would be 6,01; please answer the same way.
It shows 7,43
